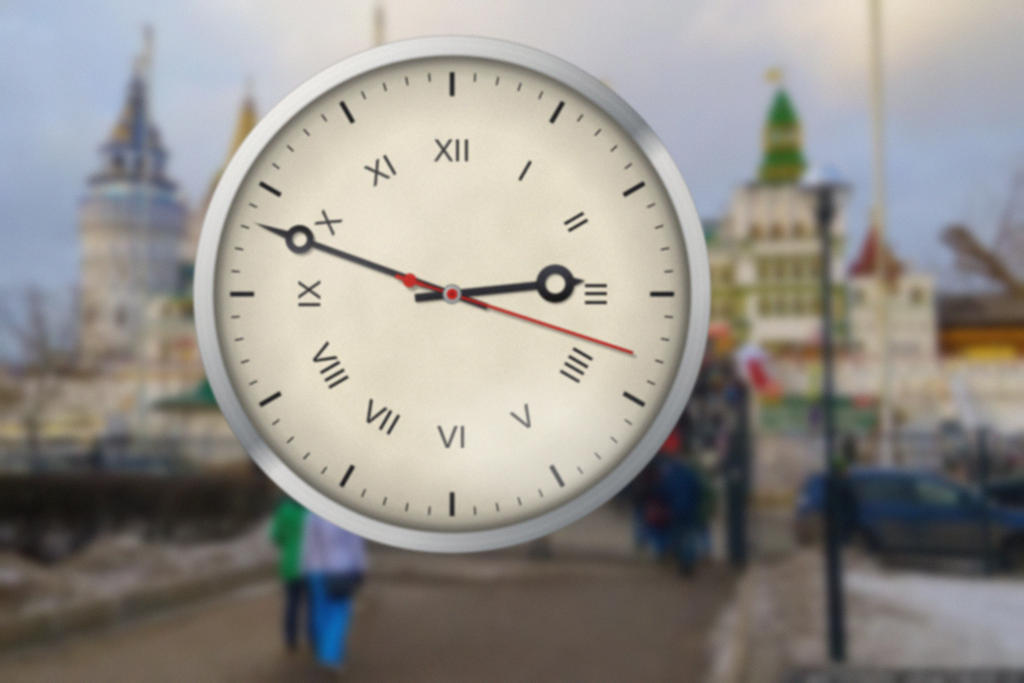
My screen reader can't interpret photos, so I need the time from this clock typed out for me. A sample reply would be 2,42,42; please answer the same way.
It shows 2,48,18
